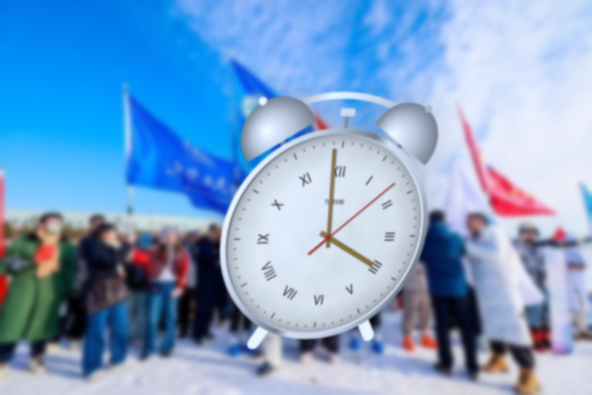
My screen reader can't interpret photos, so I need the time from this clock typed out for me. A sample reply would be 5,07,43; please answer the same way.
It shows 3,59,08
